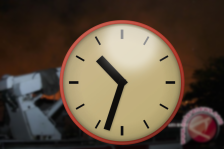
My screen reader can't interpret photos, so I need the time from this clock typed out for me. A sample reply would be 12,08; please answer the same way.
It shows 10,33
